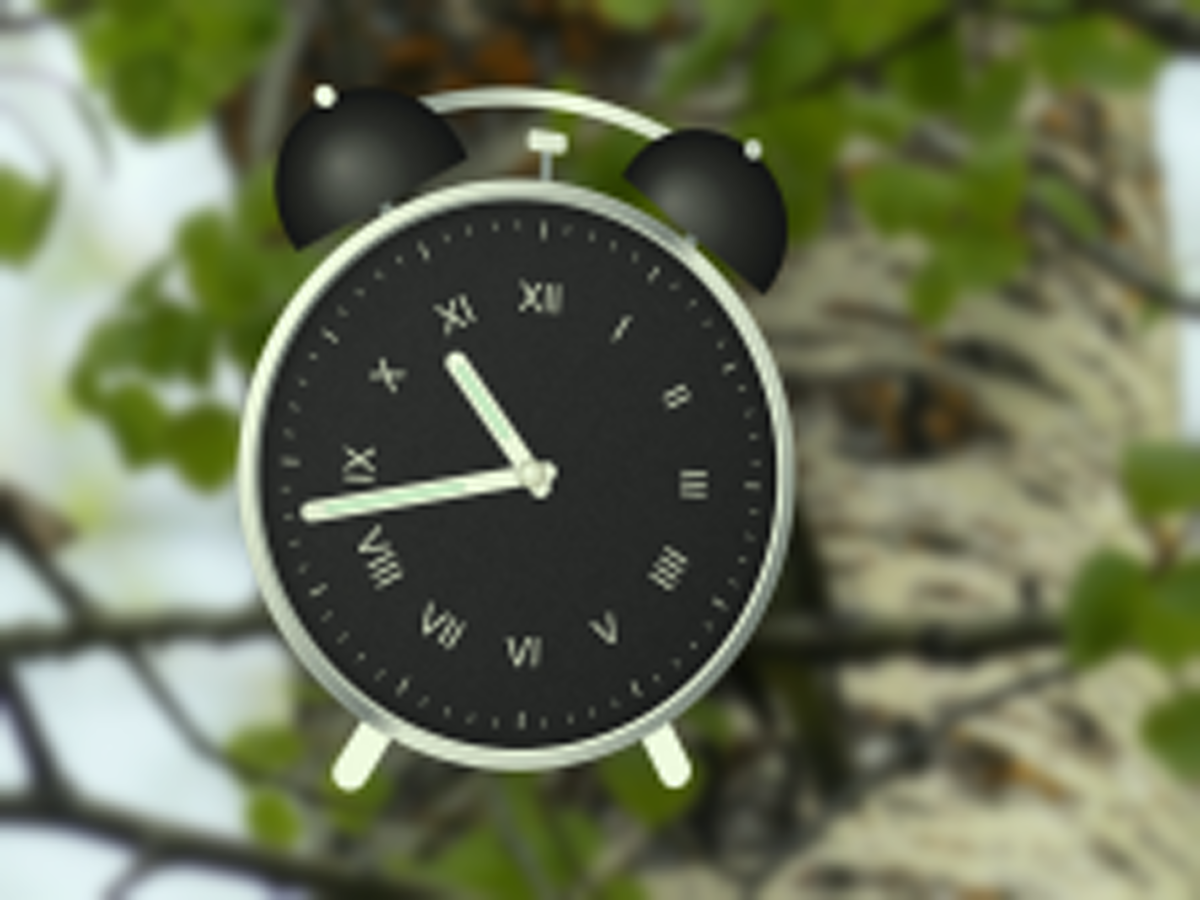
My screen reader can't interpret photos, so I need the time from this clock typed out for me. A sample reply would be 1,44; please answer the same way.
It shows 10,43
